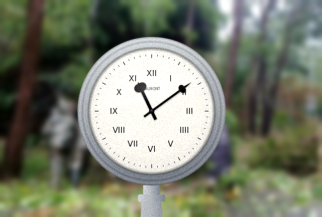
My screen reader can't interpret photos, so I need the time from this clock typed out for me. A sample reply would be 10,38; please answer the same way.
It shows 11,09
